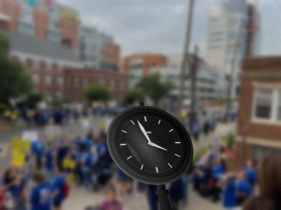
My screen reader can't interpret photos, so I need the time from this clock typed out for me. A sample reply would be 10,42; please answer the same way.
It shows 3,57
